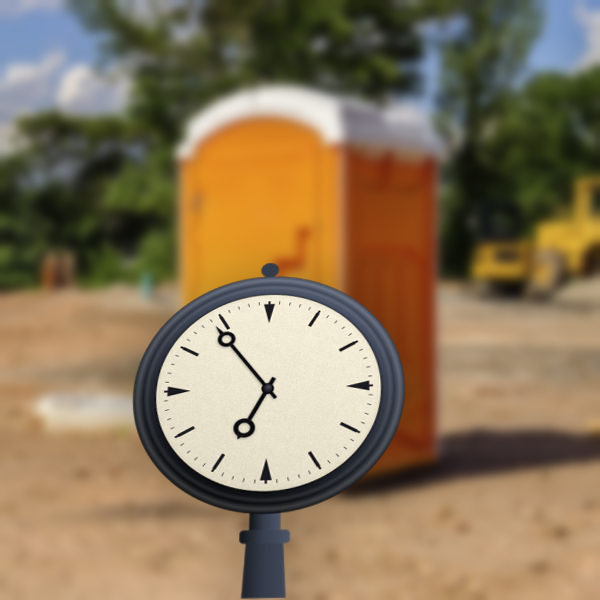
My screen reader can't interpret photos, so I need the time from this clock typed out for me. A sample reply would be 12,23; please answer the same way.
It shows 6,54
